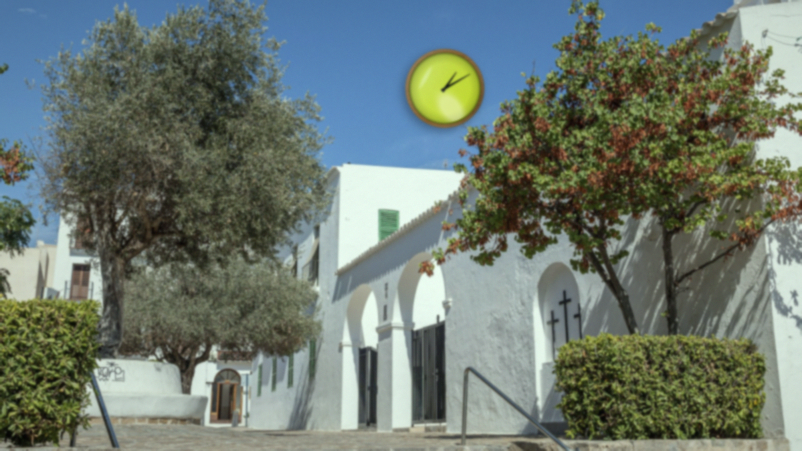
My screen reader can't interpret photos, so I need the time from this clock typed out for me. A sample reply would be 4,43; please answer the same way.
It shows 1,10
